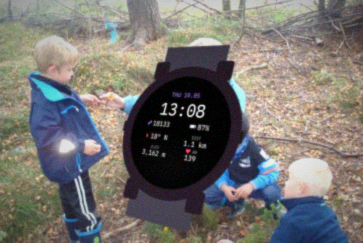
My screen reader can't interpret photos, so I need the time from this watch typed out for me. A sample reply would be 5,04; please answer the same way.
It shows 13,08
